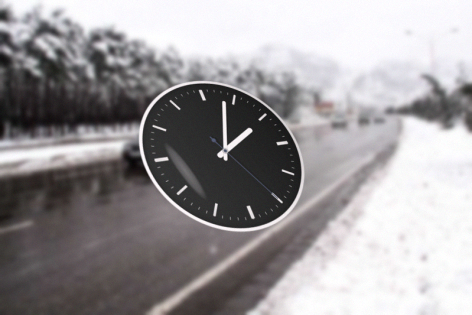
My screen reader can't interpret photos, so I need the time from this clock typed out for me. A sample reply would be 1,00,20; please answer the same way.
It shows 2,03,25
